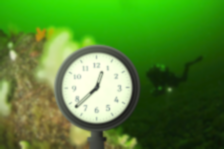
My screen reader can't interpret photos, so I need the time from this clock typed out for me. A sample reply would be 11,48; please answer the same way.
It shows 12,38
